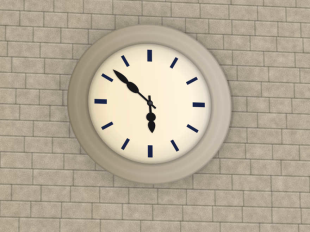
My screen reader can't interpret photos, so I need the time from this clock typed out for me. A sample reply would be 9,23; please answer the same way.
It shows 5,52
